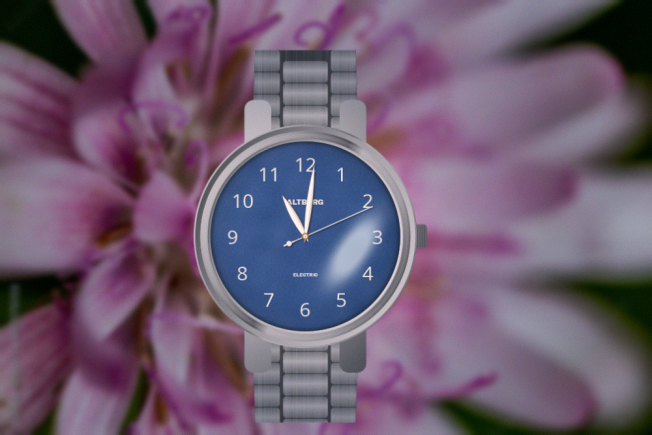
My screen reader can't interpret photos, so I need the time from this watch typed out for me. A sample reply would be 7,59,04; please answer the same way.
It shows 11,01,11
